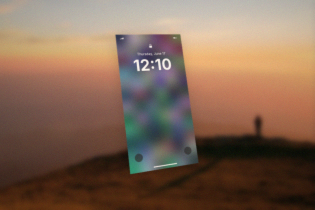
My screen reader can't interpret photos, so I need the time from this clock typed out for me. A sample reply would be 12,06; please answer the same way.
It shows 12,10
